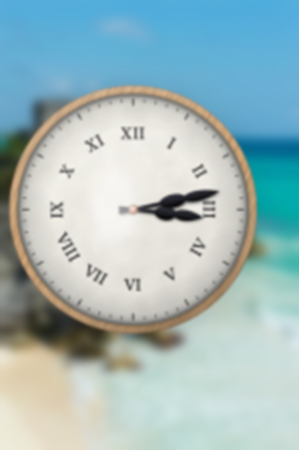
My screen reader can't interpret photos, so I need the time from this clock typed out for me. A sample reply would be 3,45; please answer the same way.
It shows 3,13
